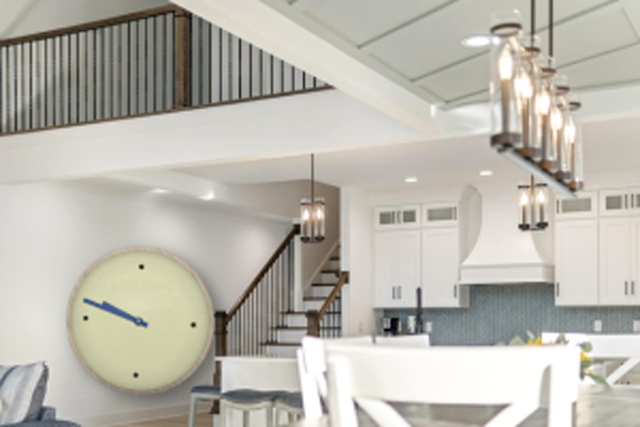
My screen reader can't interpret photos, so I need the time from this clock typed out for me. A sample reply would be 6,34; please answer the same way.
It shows 9,48
